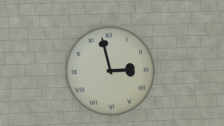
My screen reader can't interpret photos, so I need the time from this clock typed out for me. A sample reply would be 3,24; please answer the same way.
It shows 2,58
